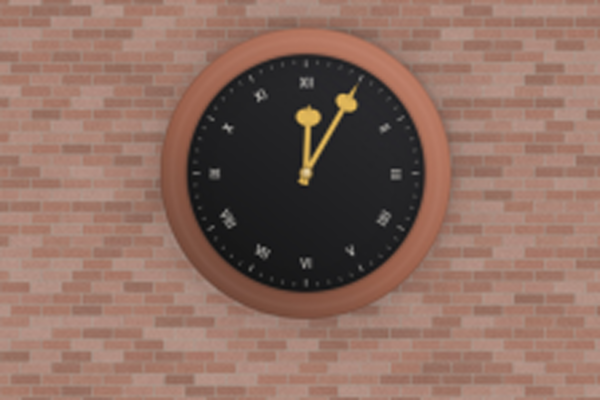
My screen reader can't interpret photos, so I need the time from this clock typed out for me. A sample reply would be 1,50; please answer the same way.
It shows 12,05
